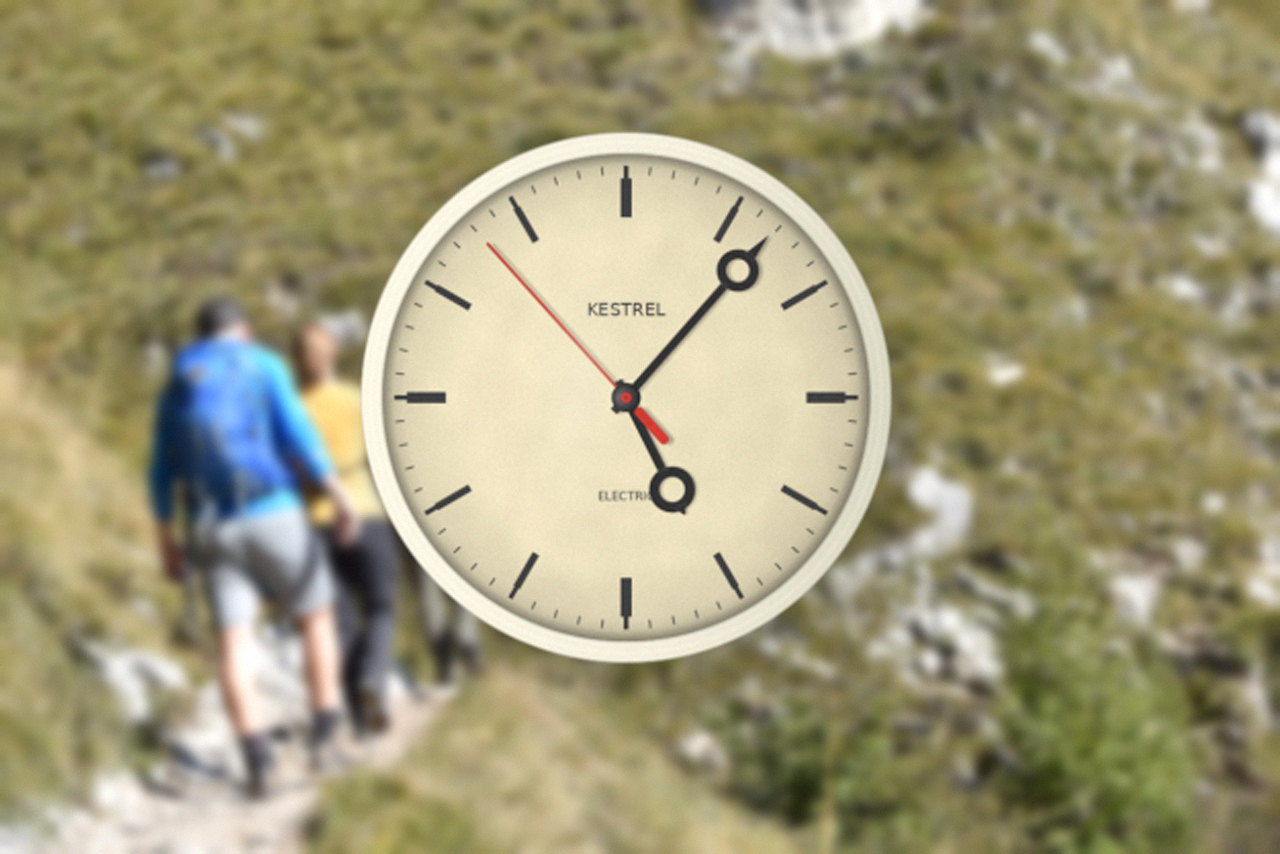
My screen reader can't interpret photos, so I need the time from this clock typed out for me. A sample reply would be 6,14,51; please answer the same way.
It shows 5,06,53
